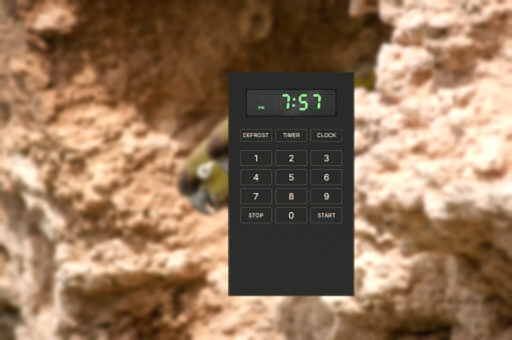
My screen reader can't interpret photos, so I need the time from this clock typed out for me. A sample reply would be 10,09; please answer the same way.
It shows 7,57
